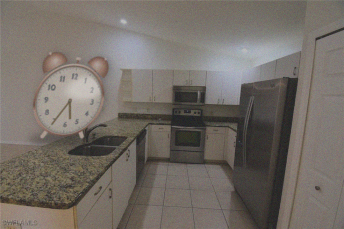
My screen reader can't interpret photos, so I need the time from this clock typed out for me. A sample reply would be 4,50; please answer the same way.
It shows 5,35
